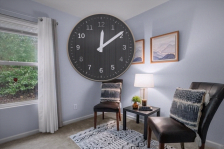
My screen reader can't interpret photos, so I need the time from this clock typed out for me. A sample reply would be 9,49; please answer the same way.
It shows 12,09
